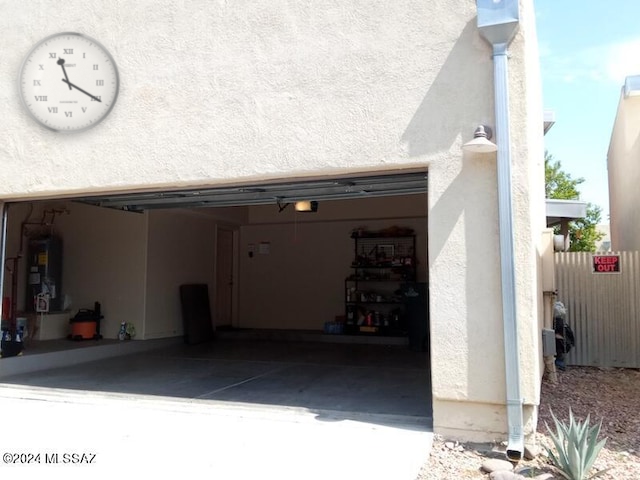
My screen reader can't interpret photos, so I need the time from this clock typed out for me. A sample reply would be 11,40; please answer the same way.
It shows 11,20
